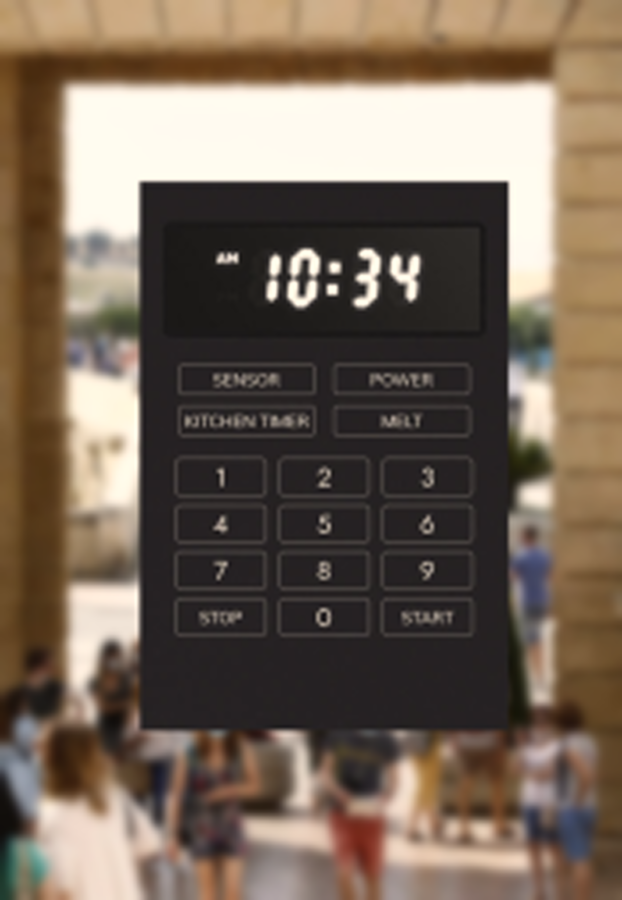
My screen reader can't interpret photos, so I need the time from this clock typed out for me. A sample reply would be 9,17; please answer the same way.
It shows 10,34
